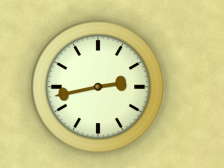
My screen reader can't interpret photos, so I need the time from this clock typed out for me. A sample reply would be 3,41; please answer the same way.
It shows 2,43
